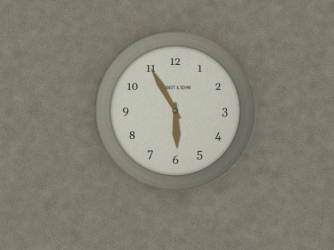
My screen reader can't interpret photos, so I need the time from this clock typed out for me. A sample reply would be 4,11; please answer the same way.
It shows 5,55
